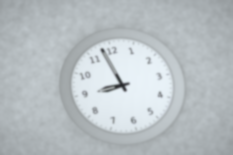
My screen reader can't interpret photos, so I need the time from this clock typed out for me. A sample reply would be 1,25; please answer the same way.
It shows 8,58
